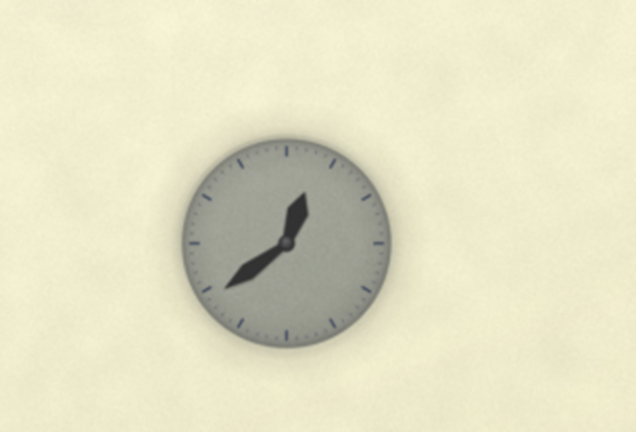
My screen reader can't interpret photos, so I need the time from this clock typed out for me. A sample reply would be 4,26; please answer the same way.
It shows 12,39
